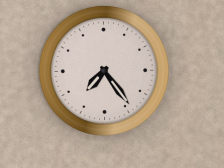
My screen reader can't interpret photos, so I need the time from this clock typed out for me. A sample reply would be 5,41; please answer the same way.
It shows 7,24
